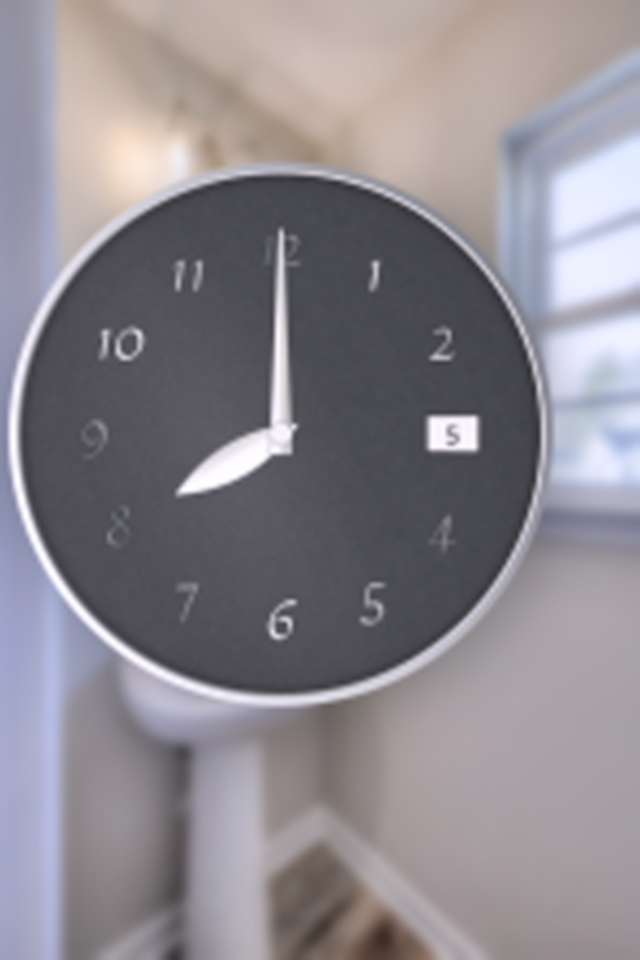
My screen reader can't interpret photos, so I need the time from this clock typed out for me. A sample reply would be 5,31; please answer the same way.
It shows 8,00
